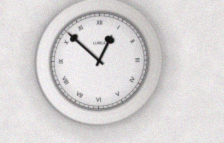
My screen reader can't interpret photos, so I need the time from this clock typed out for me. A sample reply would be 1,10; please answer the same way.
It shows 12,52
